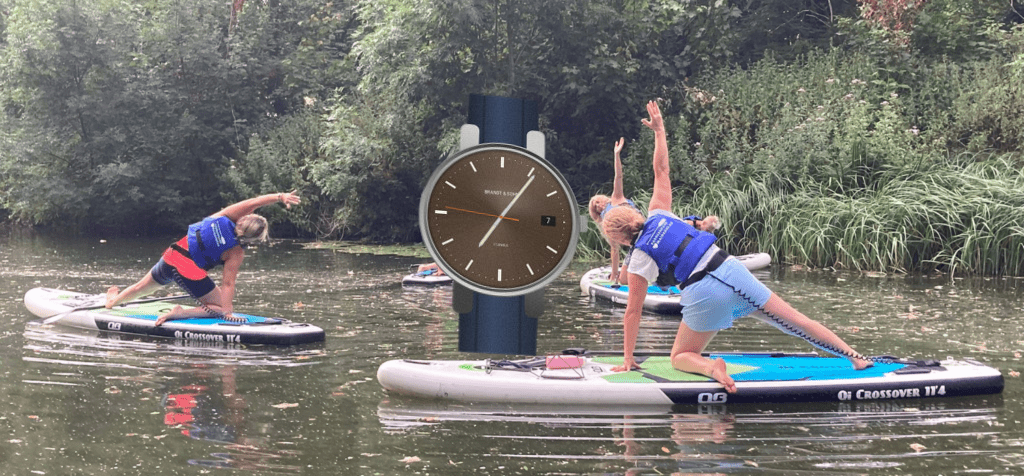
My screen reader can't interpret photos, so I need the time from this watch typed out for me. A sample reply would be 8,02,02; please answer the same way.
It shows 7,05,46
